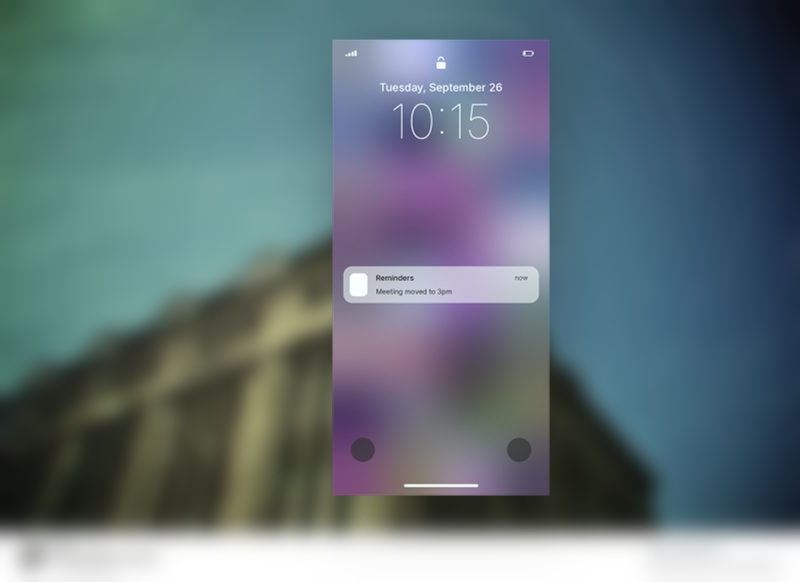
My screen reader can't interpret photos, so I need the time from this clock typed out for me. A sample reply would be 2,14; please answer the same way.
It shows 10,15
